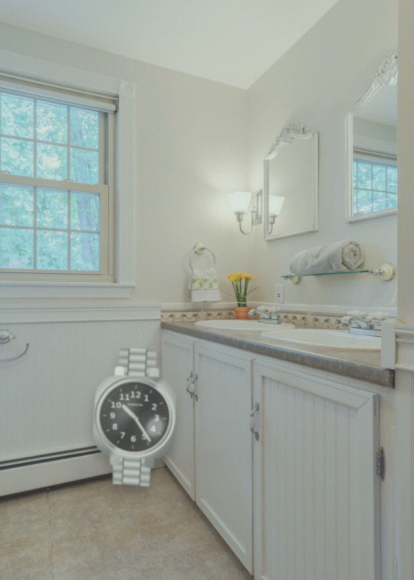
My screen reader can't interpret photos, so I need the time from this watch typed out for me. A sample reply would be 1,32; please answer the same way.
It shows 10,24
